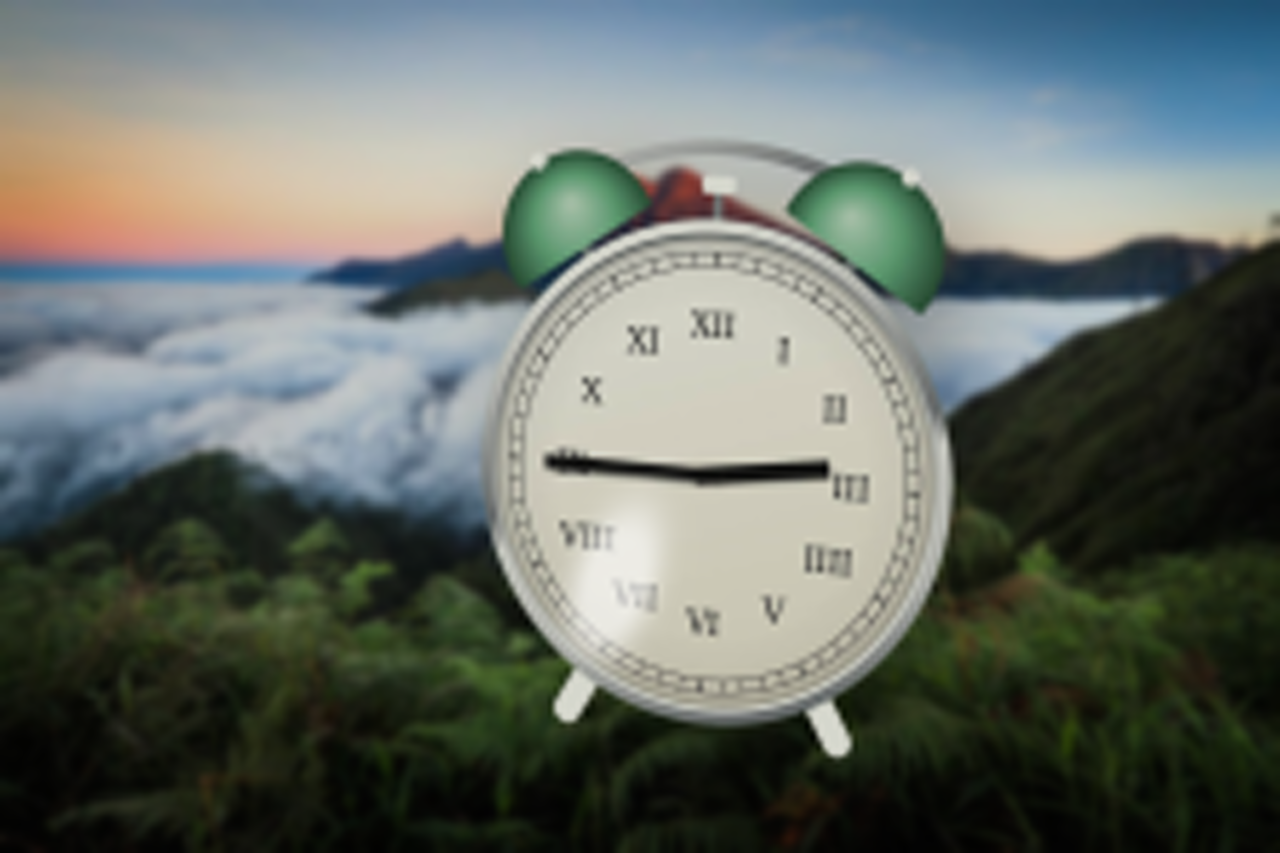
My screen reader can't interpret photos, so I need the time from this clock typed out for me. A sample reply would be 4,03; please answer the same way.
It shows 2,45
